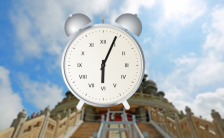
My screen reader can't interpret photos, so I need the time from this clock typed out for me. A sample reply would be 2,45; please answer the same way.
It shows 6,04
